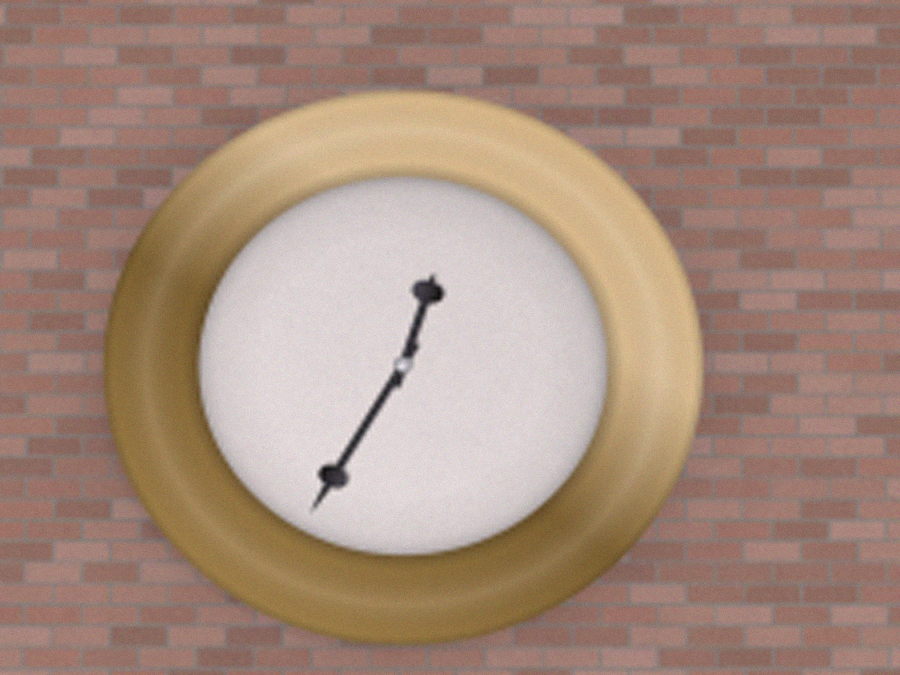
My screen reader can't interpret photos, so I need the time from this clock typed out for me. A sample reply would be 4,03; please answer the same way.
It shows 12,35
